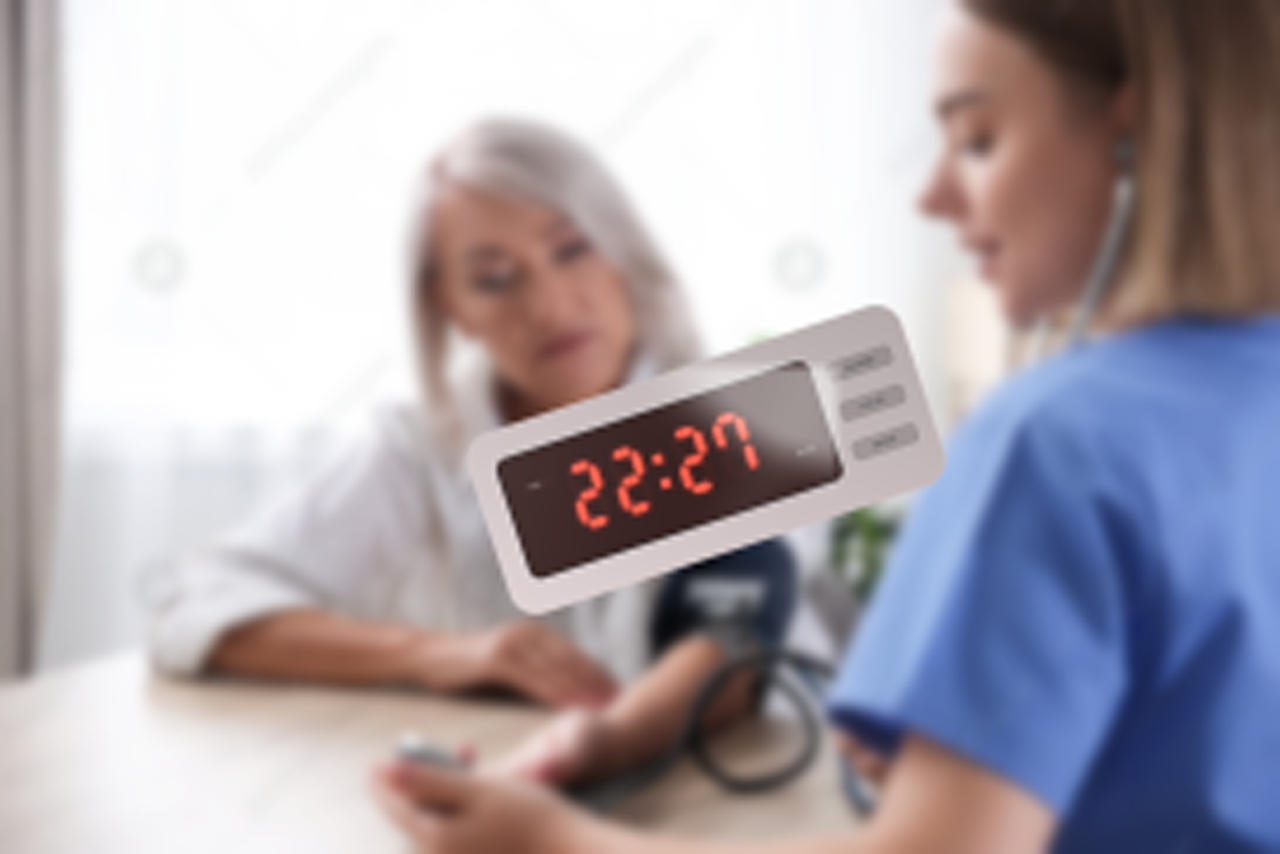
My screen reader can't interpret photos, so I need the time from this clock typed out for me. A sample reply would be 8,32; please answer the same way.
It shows 22,27
